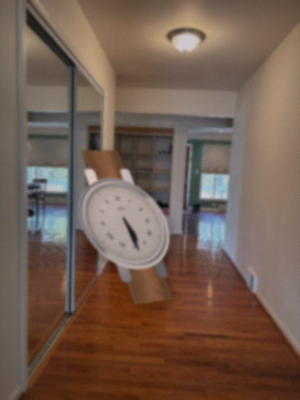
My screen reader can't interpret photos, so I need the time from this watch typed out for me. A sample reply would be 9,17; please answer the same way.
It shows 5,29
